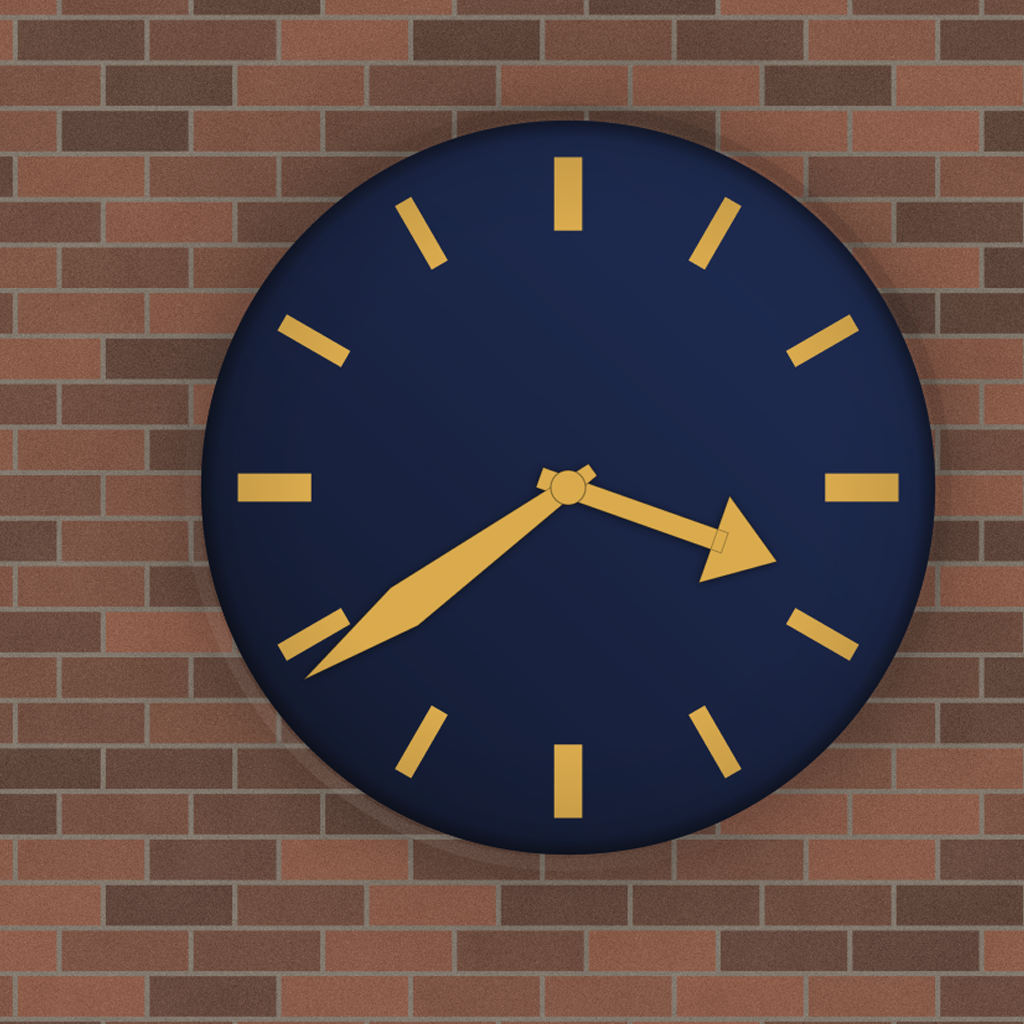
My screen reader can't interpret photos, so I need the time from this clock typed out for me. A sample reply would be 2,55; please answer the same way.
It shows 3,39
